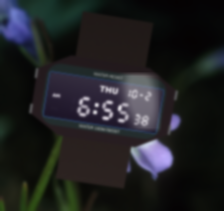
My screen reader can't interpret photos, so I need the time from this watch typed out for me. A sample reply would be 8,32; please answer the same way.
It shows 6,55
